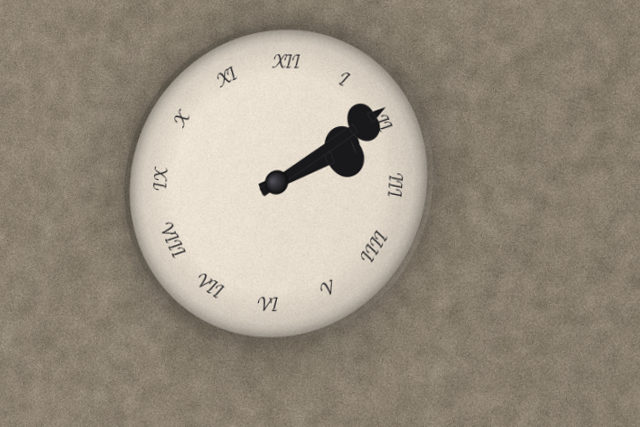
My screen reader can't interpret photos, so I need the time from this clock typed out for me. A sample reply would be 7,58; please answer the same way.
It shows 2,09
